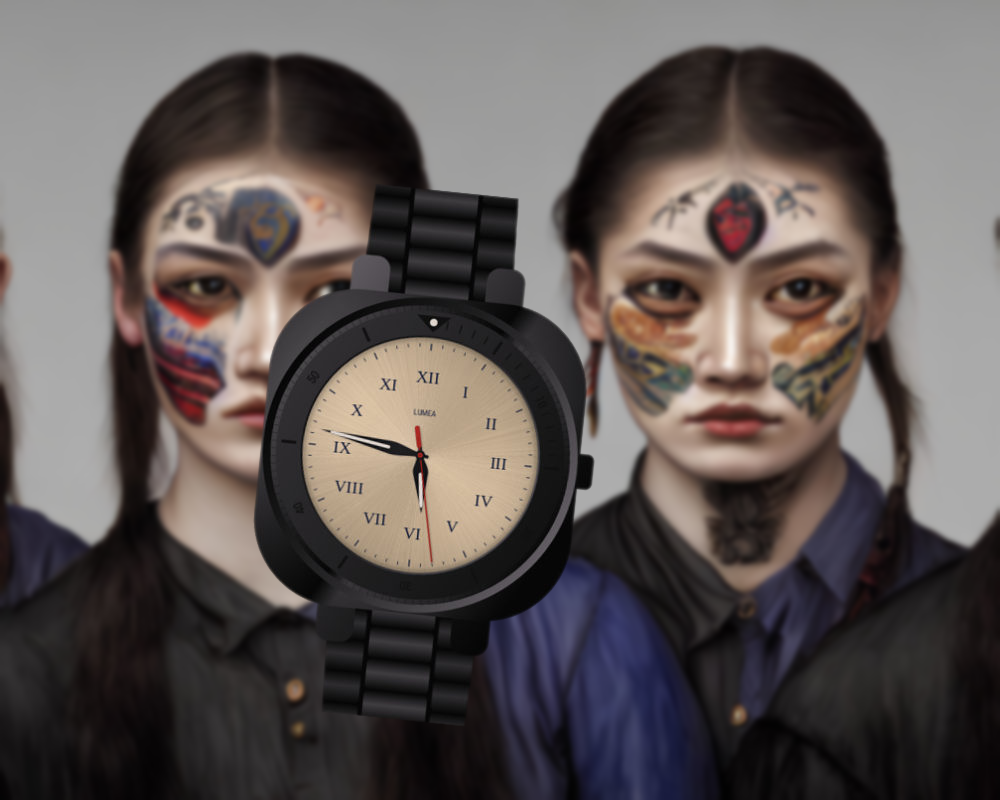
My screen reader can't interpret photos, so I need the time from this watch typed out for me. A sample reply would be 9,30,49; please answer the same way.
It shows 5,46,28
